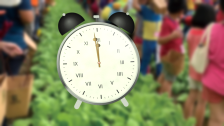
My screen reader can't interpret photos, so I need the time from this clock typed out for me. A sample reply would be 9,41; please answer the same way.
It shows 11,59
